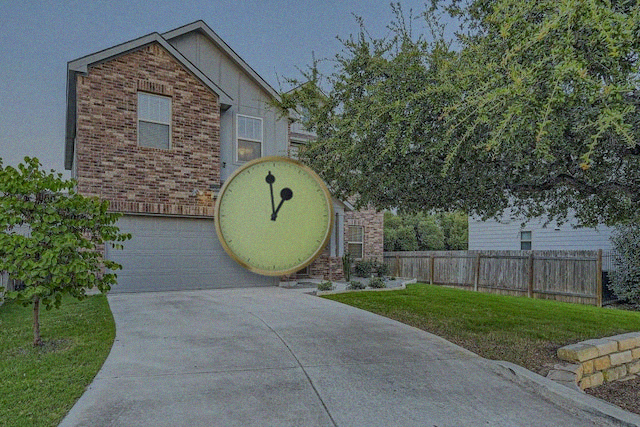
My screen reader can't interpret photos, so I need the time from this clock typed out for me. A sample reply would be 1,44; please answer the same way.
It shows 12,59
